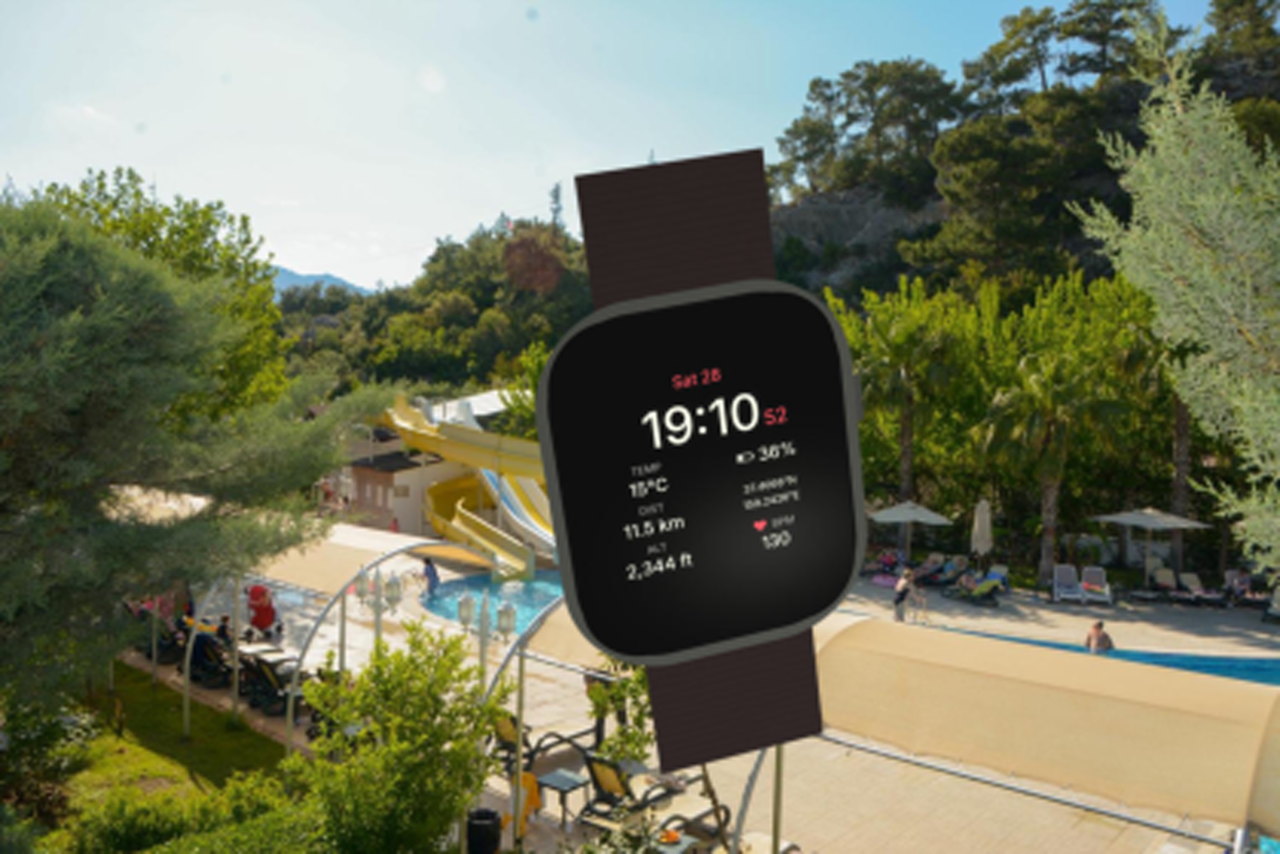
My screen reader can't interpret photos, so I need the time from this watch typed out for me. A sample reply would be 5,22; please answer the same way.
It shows 19,10
